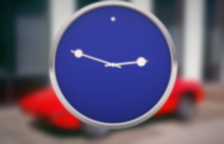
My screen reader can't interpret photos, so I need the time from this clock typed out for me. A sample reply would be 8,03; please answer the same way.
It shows 2,48
